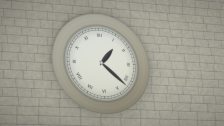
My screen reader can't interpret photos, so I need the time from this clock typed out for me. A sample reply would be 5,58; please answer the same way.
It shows 1,22
